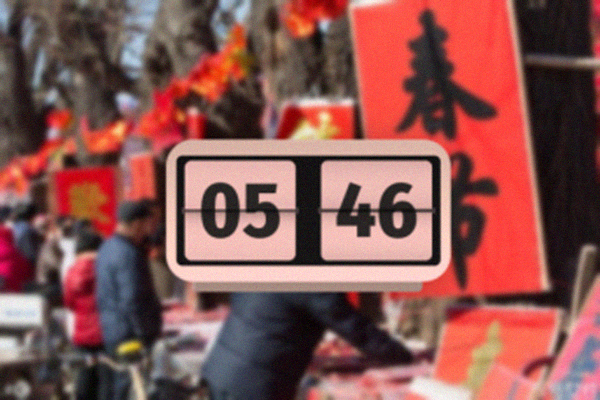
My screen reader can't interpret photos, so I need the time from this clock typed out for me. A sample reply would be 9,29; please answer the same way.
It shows 5,46
